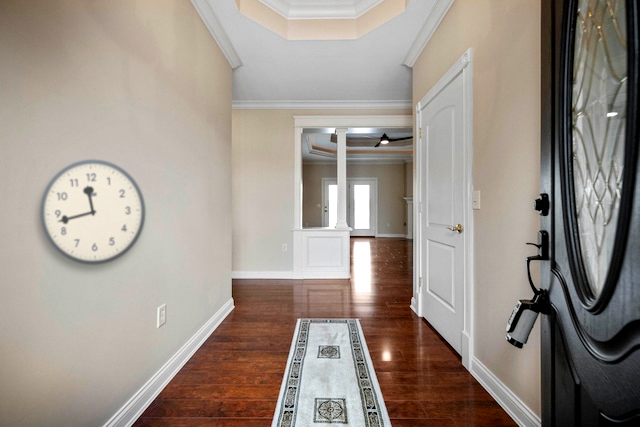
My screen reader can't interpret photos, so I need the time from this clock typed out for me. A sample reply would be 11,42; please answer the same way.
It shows 11,43
